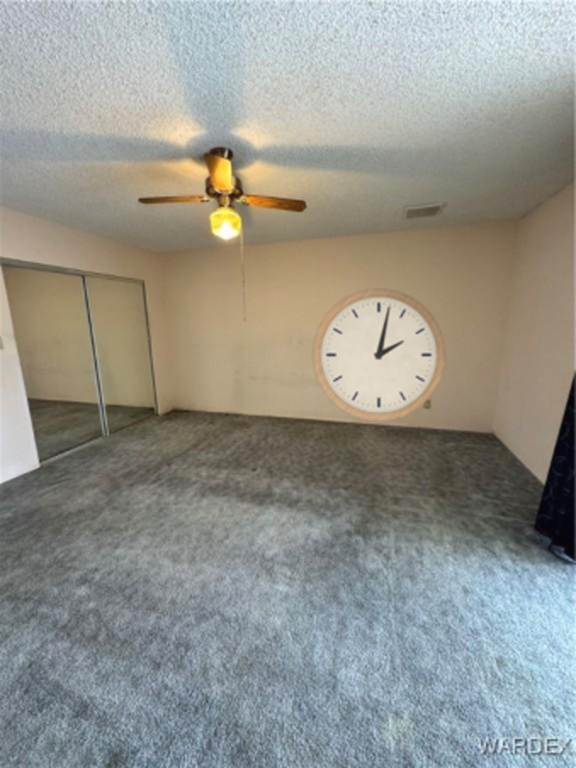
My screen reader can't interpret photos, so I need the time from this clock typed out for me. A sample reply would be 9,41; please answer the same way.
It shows 2,02
